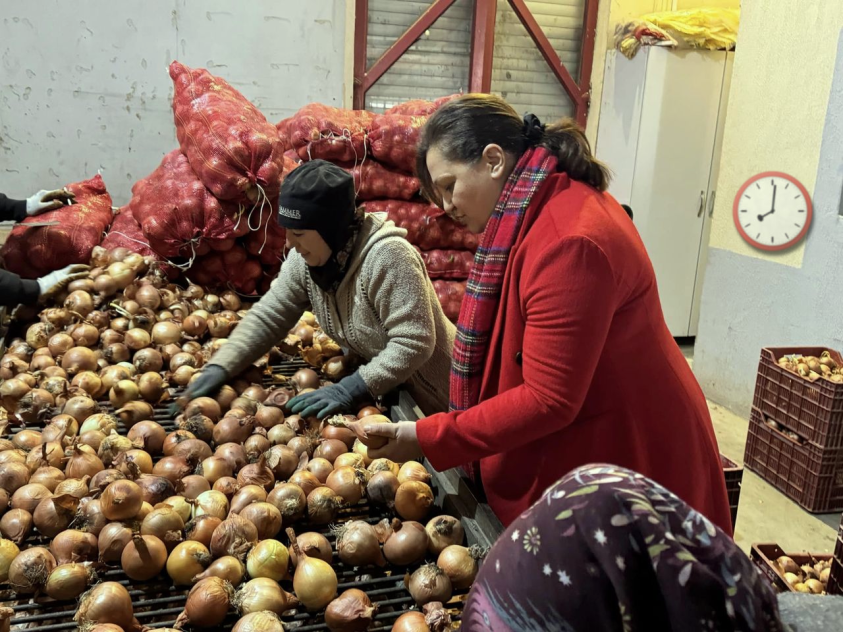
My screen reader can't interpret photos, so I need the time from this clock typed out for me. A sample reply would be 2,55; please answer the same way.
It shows 8,01
